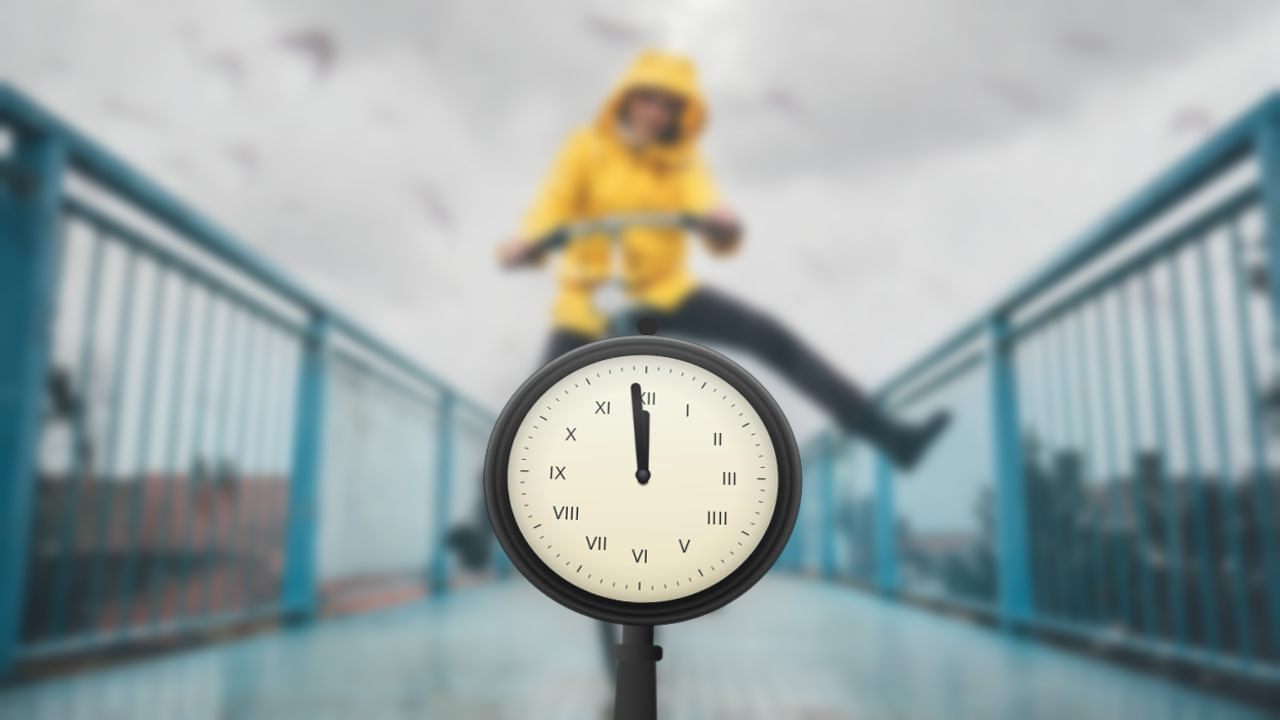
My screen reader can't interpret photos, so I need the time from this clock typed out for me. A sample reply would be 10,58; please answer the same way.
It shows 11,59
